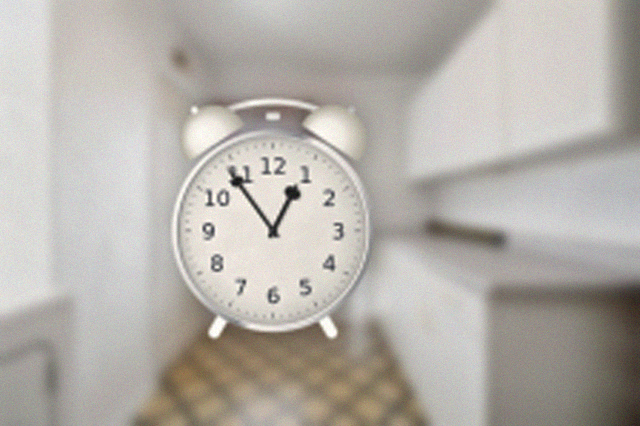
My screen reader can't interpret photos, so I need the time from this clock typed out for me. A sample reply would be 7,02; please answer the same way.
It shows 12,54
